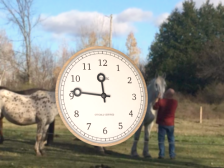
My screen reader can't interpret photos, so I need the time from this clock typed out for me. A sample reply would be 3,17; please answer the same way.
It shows 11,46
